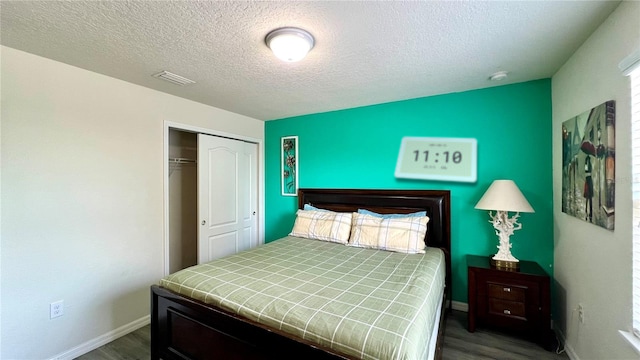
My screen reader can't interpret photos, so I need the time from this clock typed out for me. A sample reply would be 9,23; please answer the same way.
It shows 11,10
